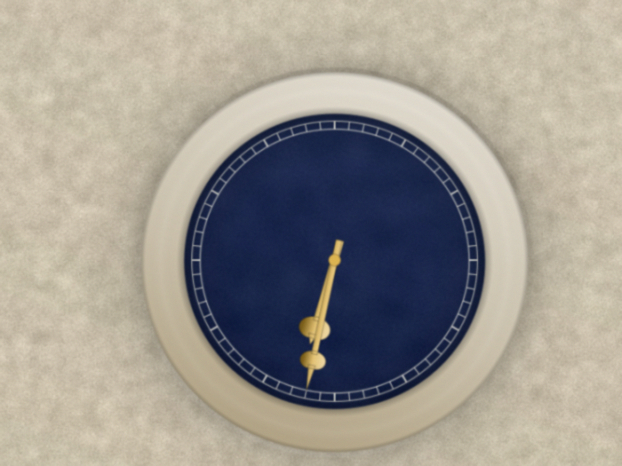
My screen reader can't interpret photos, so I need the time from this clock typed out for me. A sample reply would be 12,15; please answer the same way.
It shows 6,32
